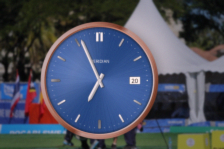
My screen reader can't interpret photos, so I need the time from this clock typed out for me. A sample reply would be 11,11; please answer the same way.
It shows 6,56
